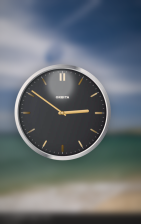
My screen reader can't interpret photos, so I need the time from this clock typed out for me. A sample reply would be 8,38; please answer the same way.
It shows 2,51
